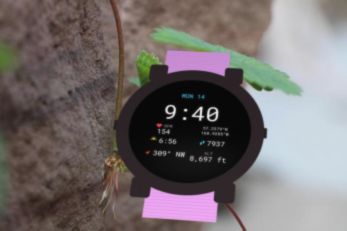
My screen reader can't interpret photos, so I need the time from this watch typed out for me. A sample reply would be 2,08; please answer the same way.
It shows 9,40
